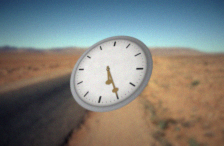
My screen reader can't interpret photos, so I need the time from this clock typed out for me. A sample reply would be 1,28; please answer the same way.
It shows 5,25
